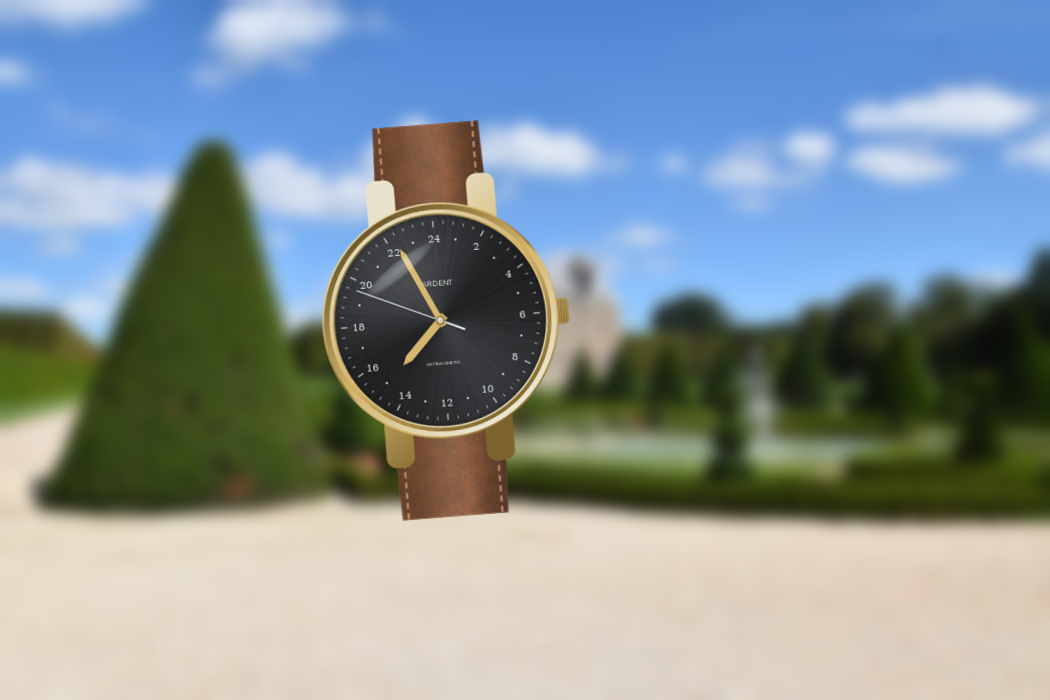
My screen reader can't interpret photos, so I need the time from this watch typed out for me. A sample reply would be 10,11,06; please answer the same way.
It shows 14,55,49
